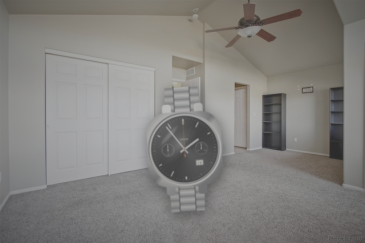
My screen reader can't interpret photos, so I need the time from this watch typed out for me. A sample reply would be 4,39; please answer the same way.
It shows 1,54
